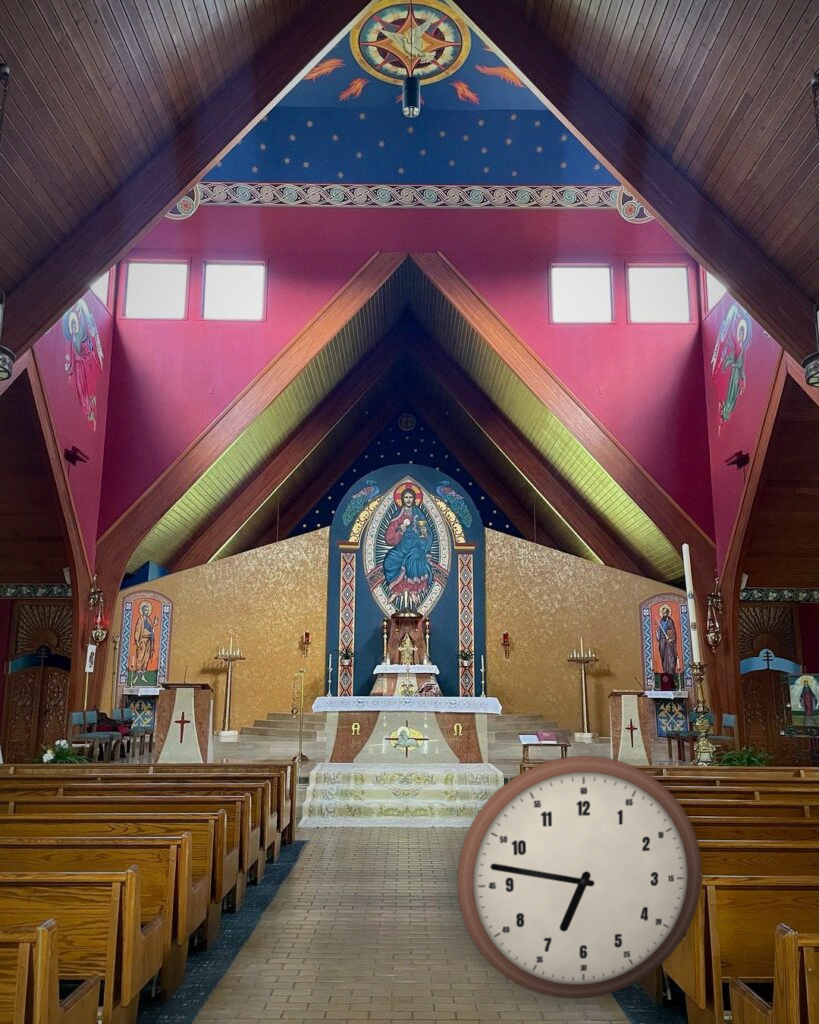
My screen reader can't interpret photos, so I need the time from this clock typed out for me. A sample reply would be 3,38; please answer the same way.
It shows 6,47
